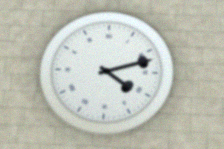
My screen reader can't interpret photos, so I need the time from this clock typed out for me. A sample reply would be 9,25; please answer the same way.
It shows 4,12
